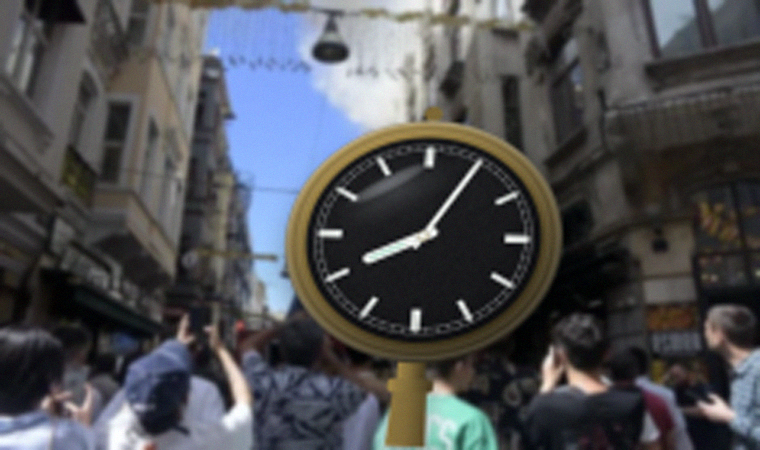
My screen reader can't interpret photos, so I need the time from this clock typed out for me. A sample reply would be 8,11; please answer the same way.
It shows 8,05
